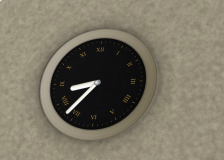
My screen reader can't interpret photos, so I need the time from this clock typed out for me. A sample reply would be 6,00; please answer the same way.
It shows 8,37
